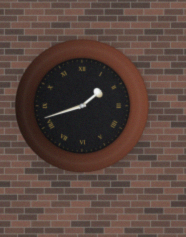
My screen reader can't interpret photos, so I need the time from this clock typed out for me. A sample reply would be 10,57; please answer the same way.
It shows 1,42
